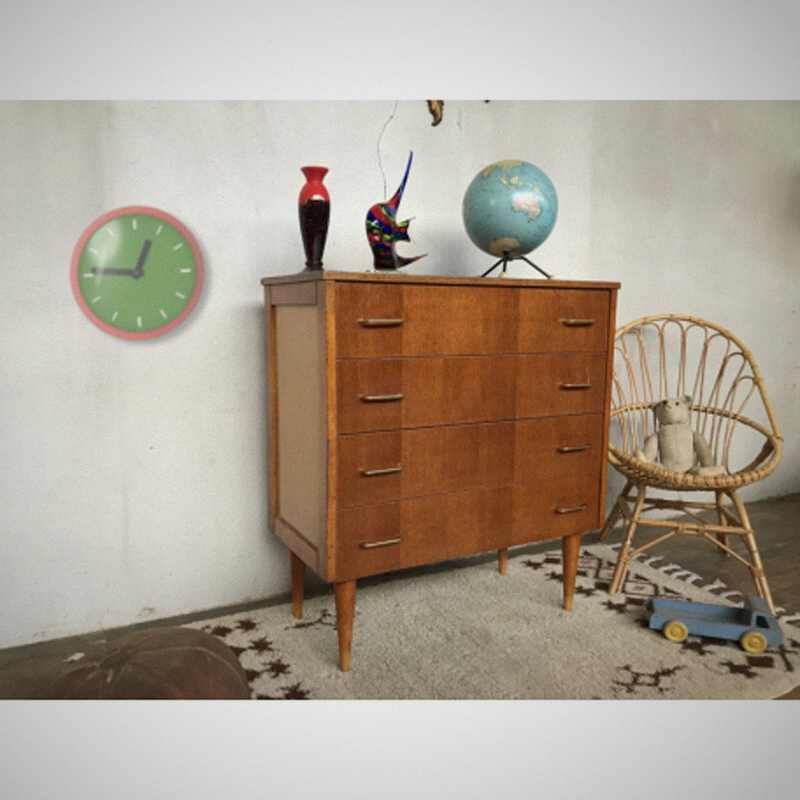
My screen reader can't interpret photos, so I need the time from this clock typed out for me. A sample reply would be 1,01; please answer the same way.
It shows 12,46
